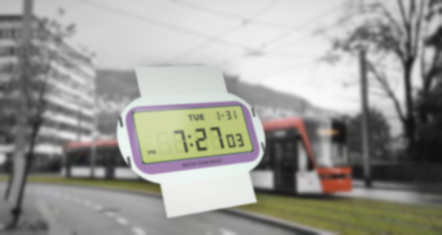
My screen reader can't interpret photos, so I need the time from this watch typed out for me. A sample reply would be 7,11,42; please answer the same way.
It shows 7,27,03
